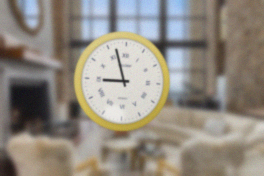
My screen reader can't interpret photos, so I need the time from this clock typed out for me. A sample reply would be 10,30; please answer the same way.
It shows 8,57
